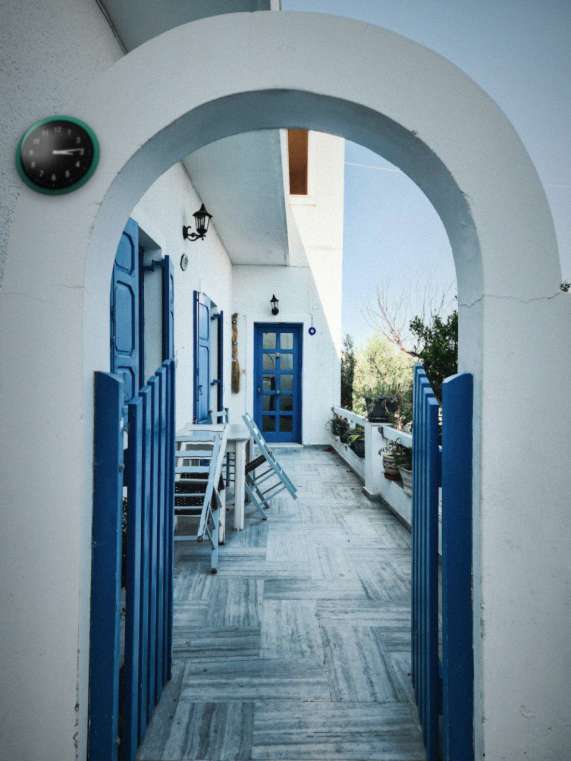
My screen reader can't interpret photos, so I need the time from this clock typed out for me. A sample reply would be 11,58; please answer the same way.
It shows 3,14
